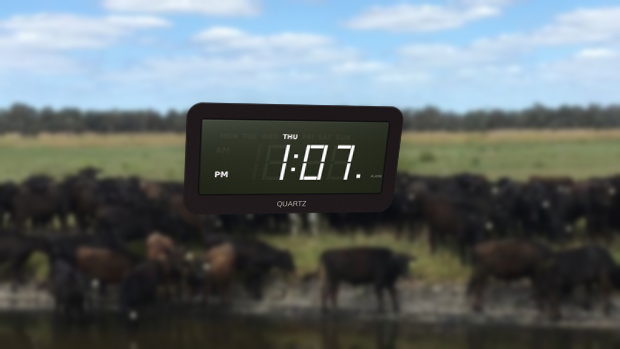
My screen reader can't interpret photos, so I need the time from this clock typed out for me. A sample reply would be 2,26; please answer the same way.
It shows 1,07
